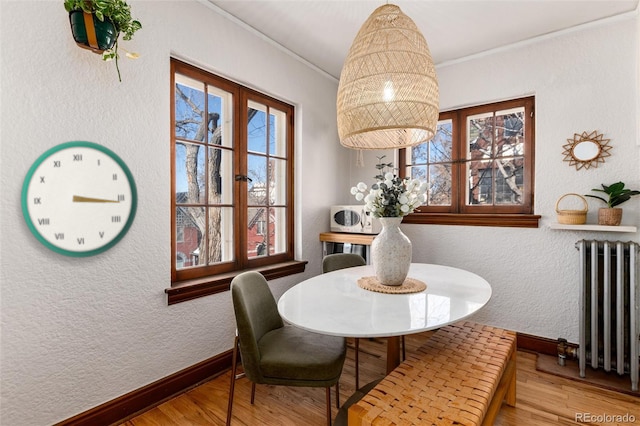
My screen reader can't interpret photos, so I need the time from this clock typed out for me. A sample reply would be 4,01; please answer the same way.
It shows 3,16
